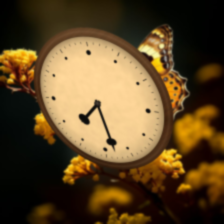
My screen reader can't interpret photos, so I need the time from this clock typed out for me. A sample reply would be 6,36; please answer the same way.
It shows 7,28
